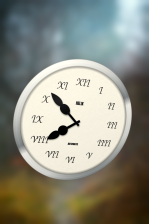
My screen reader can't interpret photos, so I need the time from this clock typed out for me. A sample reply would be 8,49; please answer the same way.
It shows 7,52
